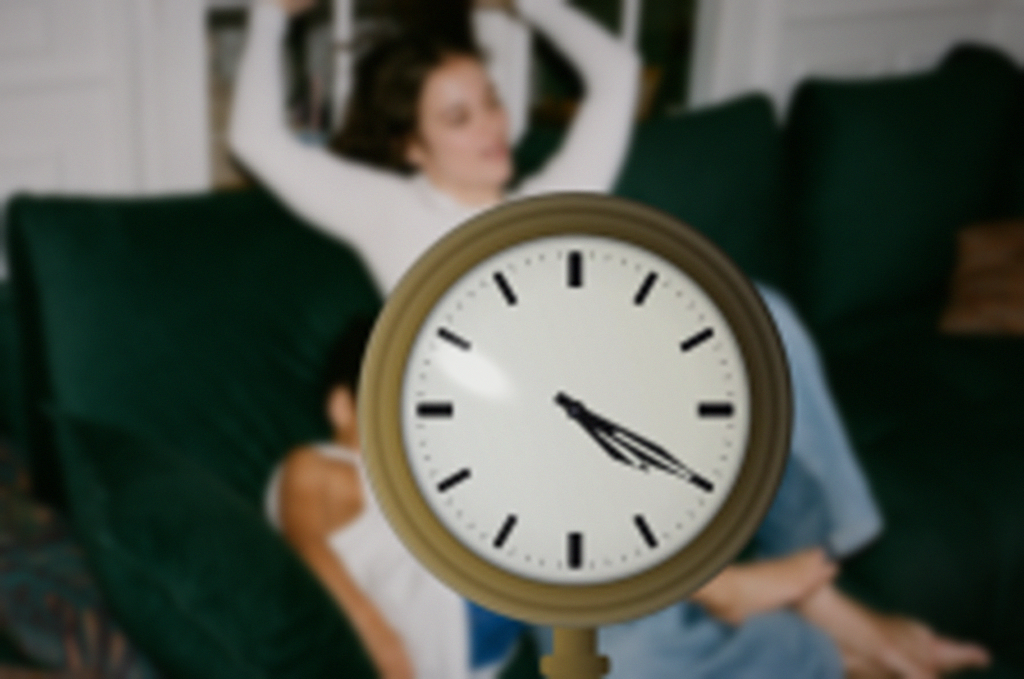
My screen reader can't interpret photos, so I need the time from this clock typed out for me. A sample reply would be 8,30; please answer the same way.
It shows 4,20
